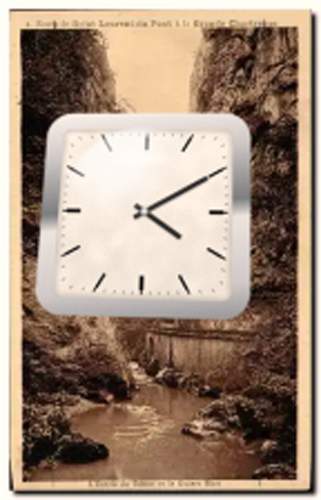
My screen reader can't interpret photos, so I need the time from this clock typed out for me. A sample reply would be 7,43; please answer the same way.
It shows 4,10
